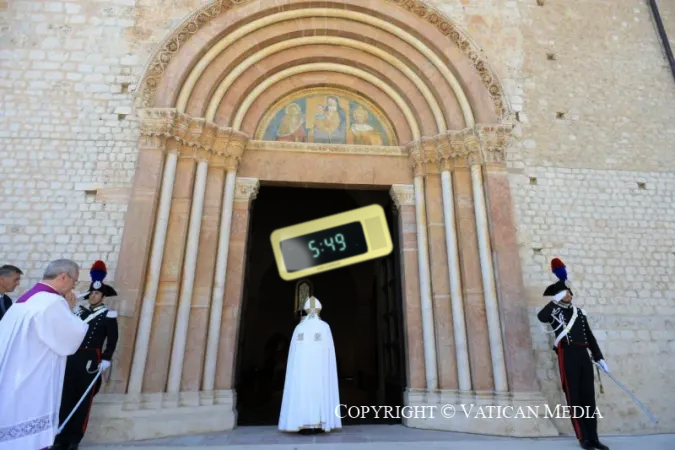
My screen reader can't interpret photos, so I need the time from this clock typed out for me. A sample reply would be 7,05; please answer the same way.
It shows 5,49
